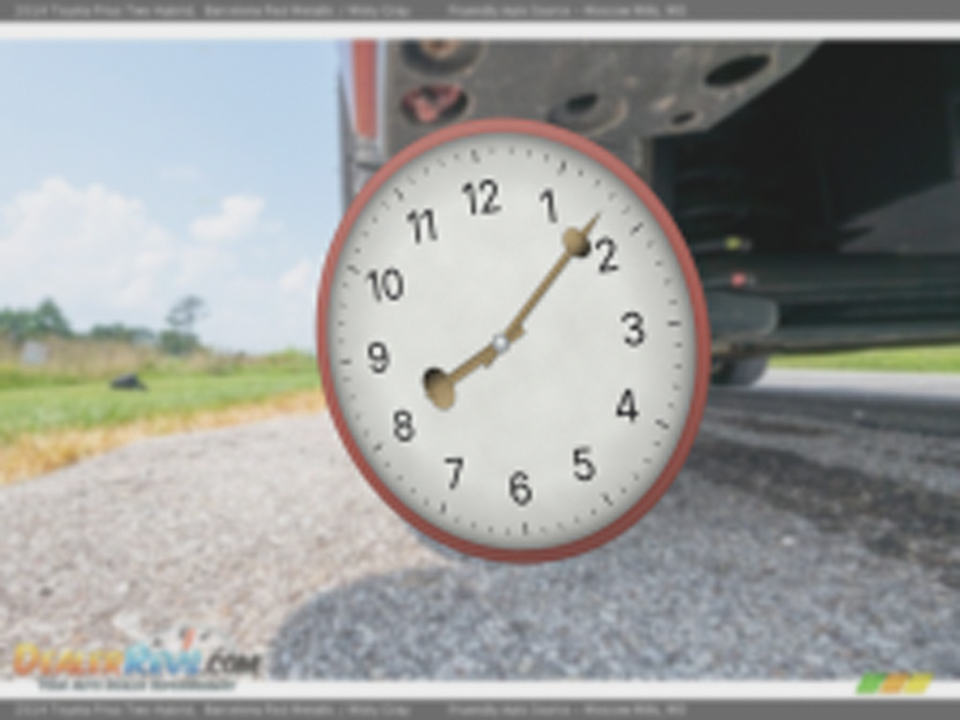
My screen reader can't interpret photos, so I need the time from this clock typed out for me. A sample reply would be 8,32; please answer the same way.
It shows 8,08
